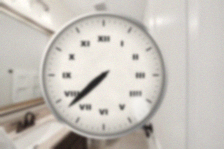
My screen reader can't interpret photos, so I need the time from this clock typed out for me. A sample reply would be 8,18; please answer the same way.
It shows 7,38
